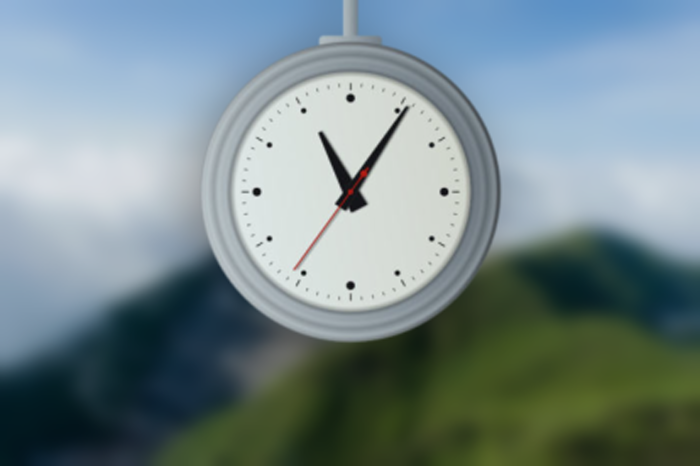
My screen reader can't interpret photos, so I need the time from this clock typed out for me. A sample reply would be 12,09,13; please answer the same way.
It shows 11,05,36
